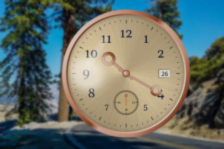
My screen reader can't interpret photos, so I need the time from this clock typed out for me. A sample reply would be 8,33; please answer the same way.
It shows 10,20
